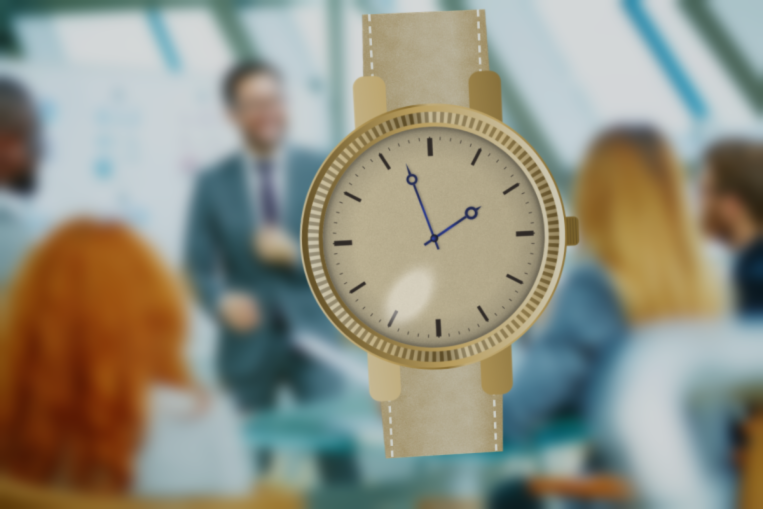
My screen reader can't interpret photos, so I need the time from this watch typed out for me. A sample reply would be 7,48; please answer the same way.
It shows 1,57
